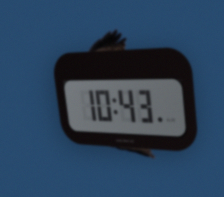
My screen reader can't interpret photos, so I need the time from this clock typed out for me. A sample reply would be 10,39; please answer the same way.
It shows 10,43
